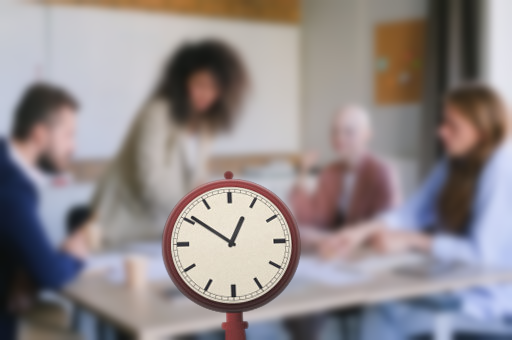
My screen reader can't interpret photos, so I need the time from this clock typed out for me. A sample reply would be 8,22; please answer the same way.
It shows 12,51
